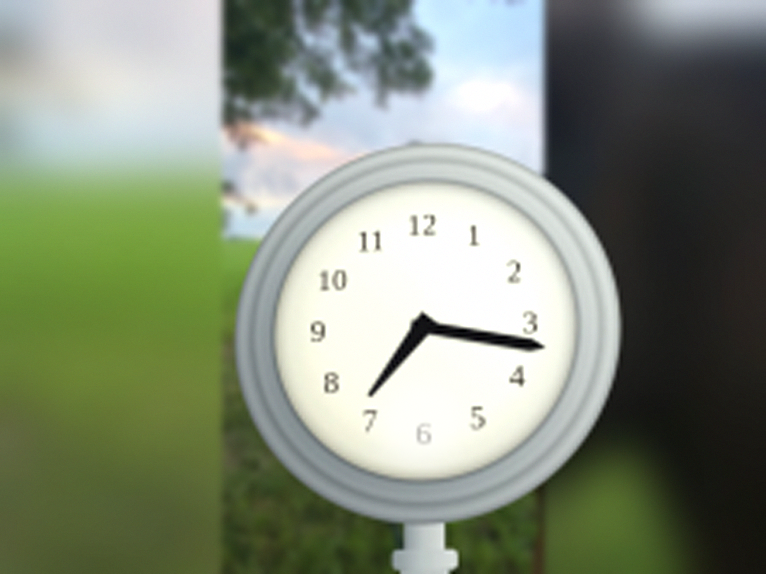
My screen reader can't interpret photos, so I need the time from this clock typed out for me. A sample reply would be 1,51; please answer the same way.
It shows 7,17
